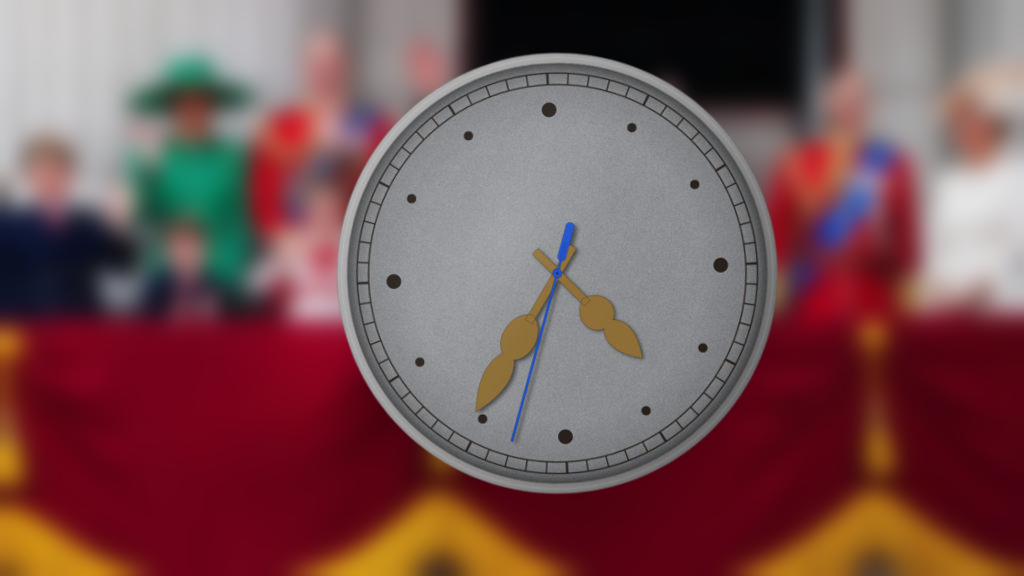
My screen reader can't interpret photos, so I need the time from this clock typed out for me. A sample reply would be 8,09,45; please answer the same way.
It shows 4,35,33
